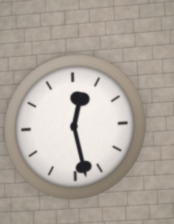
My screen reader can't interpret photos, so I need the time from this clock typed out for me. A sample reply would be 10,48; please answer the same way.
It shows 12,28
